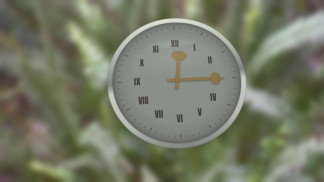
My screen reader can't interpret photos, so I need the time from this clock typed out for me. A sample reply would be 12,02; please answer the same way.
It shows 12,15
